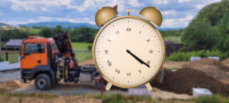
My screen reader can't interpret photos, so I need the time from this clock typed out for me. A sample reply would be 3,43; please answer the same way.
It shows 4,21
